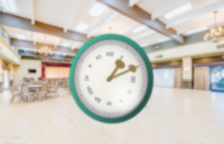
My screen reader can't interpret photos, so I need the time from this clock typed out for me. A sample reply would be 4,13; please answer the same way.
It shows 1,11
